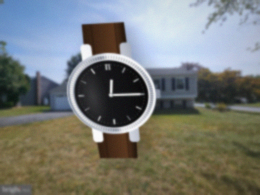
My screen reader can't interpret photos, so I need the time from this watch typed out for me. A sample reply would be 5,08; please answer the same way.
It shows 12,15
